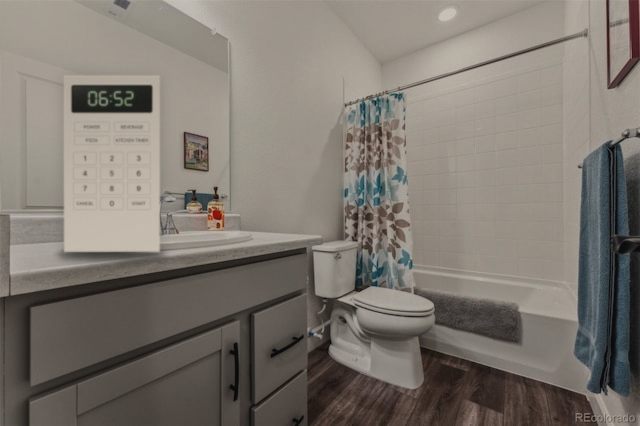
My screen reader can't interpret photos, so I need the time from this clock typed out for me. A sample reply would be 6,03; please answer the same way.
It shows 6,52
